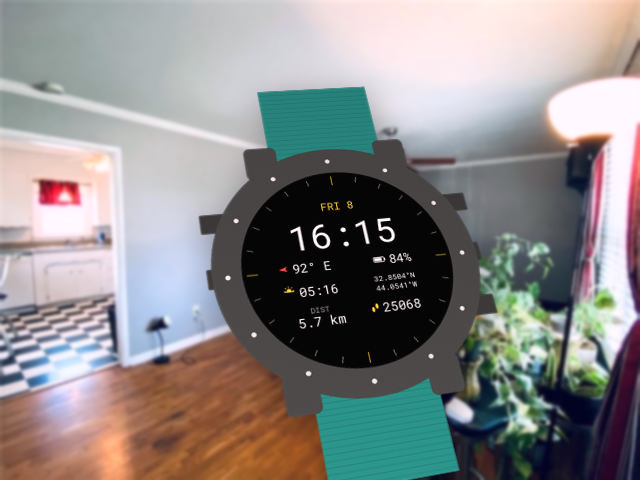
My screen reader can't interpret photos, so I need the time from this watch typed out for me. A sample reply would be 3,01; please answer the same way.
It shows 16,15
